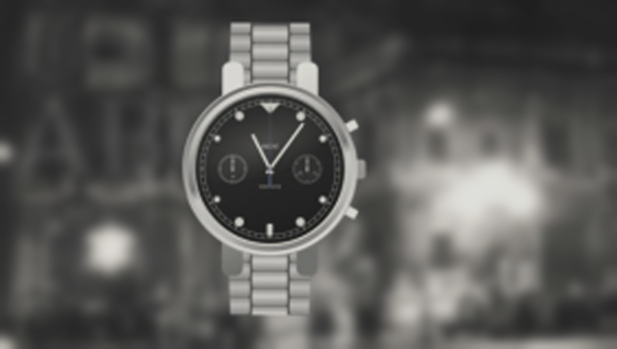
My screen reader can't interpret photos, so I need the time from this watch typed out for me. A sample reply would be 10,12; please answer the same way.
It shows 11,06
